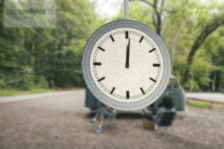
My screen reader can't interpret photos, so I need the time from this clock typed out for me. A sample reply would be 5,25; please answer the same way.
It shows 12,01
